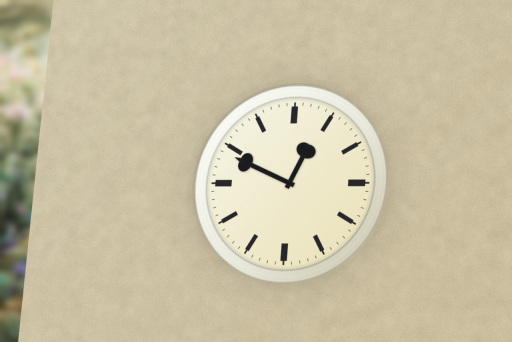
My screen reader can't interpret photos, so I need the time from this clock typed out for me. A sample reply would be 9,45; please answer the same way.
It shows 12,49
